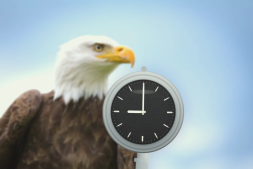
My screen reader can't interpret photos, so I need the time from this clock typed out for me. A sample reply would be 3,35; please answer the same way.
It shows 9,00
